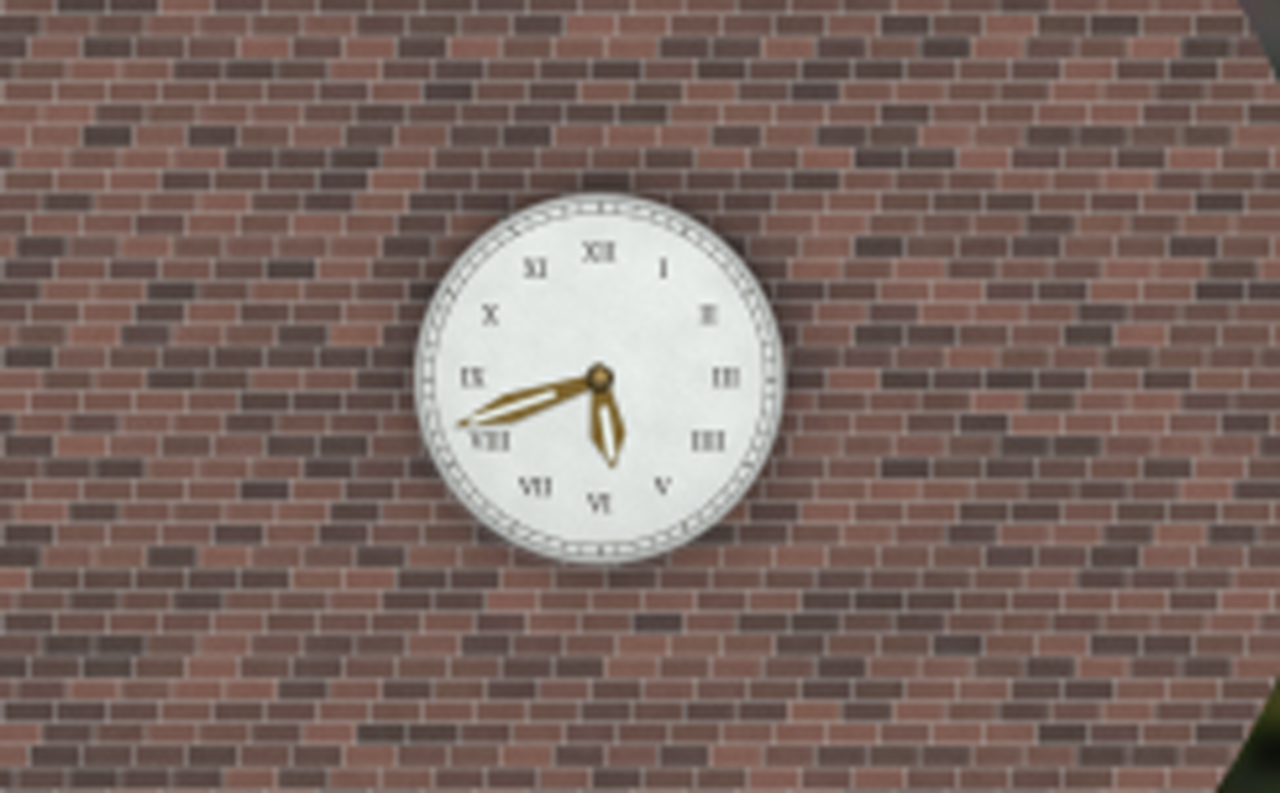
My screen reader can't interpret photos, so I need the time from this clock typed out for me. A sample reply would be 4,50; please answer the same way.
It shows 5,42
